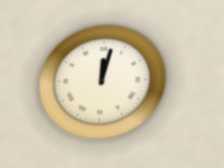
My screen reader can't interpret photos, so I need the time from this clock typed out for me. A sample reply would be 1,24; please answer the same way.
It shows 12,02
